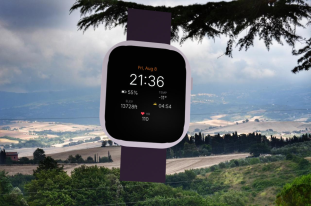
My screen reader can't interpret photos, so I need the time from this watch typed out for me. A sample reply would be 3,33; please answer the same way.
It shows 21,36
